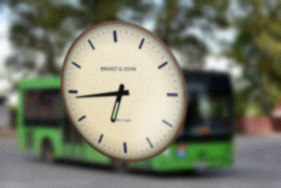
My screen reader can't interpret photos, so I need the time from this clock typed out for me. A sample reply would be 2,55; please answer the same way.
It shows 6,44
